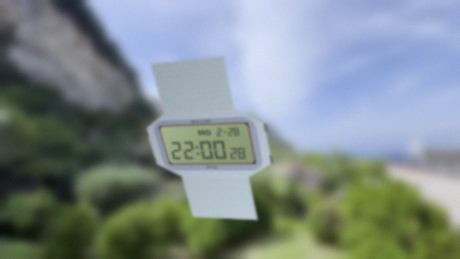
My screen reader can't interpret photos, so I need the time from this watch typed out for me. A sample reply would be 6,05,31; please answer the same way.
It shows 22,00,28
